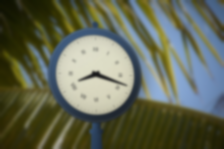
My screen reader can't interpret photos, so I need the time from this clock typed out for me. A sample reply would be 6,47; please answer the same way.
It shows 8,18
